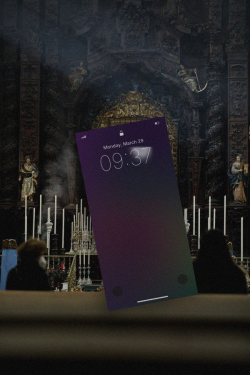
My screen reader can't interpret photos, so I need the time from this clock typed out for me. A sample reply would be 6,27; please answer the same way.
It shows 9,37
